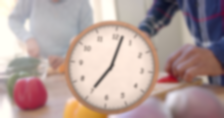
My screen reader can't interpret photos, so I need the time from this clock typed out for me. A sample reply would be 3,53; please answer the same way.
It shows 7,02
